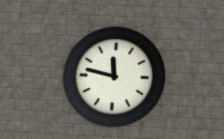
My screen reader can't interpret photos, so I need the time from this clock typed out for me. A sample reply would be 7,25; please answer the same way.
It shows 11,47
